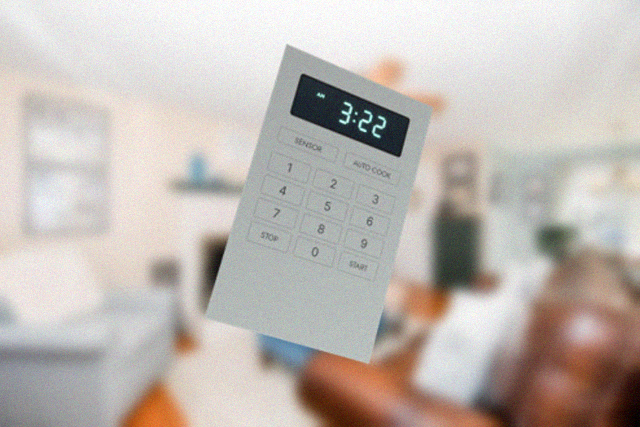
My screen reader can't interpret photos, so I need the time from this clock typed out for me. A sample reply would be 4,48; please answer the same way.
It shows 3,22
